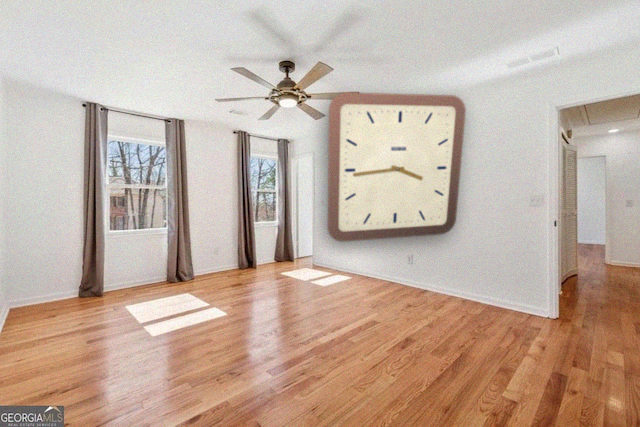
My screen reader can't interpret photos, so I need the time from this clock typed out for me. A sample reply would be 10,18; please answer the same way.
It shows 3,44
